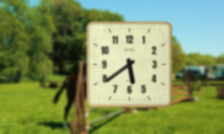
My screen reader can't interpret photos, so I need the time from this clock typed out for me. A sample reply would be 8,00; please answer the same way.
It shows 5,39
